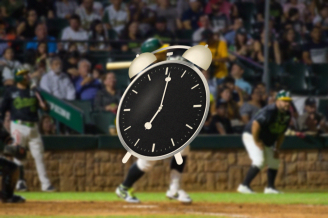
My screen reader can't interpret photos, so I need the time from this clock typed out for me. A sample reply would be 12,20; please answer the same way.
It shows 7,01
